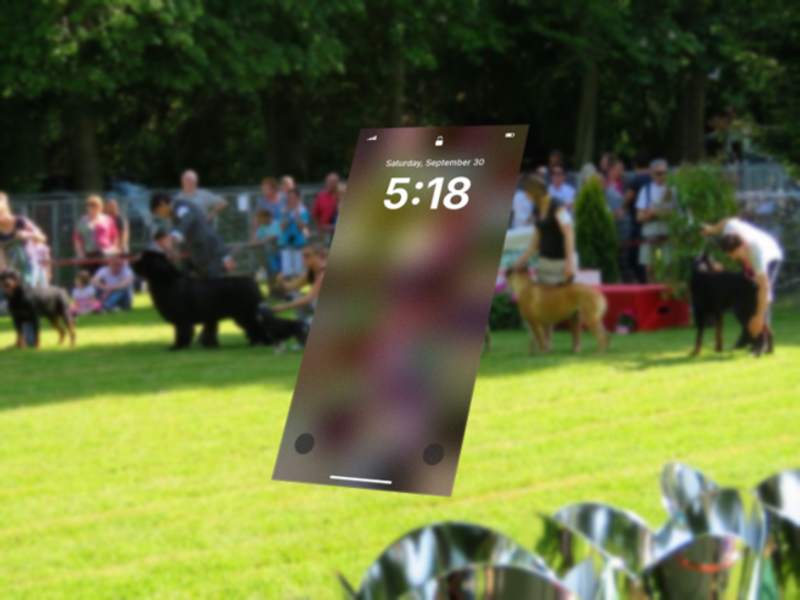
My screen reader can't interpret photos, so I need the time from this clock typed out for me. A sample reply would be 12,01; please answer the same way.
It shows 5,18
